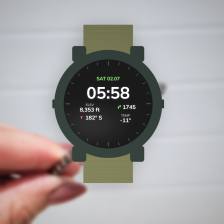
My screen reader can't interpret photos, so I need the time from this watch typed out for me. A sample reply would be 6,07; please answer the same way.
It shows 5,58
